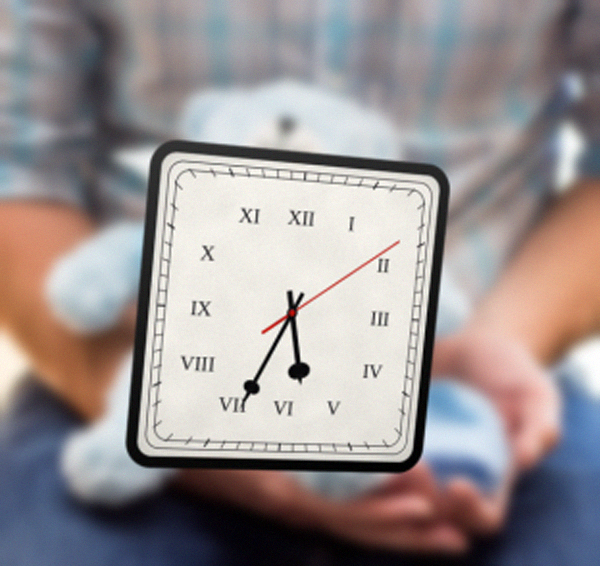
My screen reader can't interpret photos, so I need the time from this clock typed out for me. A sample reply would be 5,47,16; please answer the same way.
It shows 5,34,09
